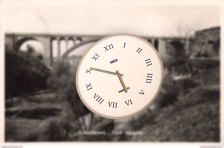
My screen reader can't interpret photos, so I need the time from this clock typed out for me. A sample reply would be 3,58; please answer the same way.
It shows 5,51
